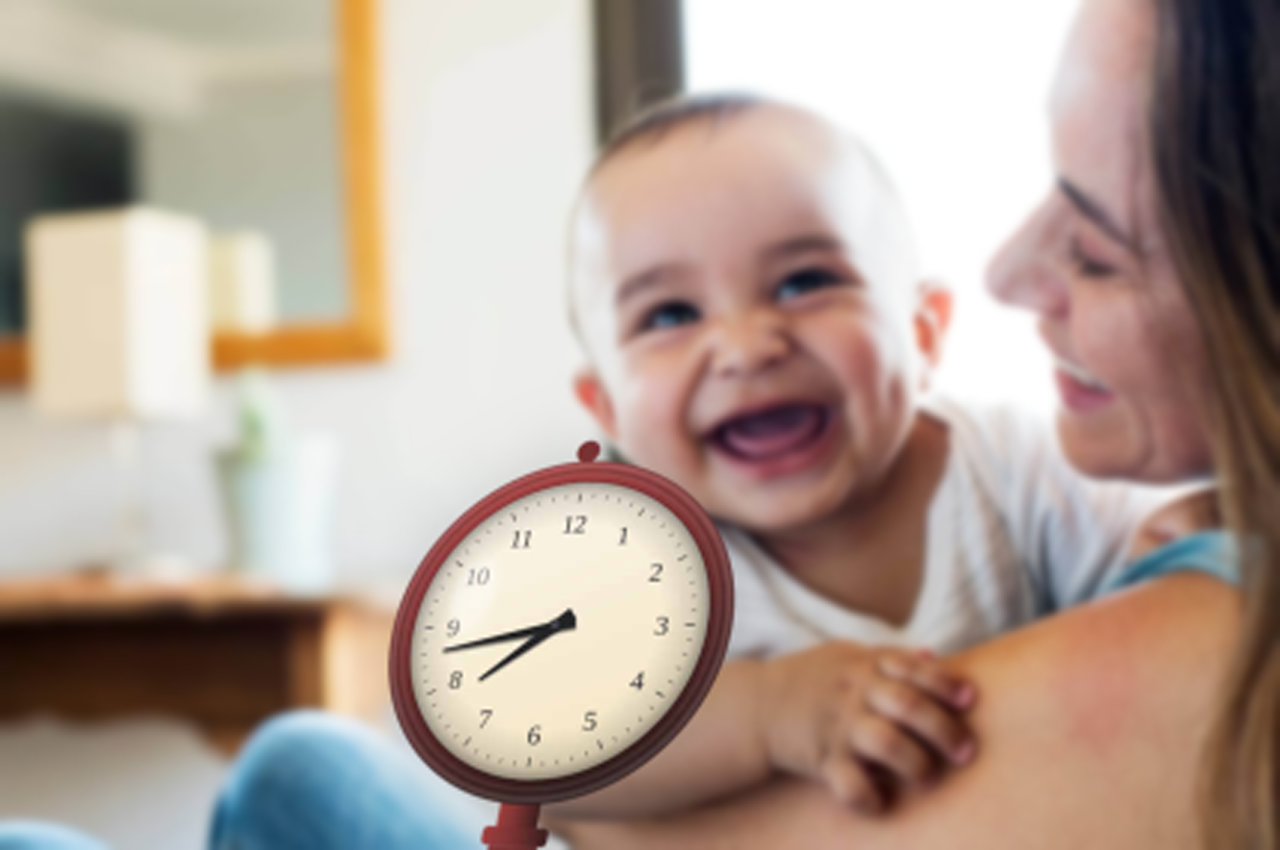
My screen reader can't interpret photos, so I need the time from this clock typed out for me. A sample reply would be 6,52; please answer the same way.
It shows 7,43
